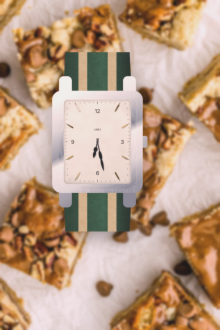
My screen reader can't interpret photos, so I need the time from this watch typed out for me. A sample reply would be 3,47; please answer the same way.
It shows 6,28
